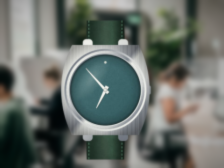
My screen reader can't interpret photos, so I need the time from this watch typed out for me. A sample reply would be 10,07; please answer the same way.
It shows 6,53
